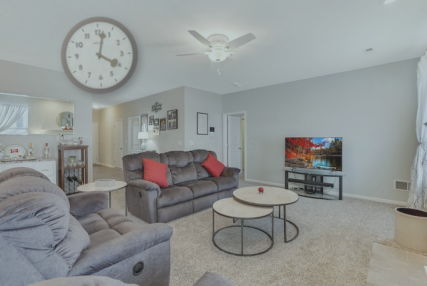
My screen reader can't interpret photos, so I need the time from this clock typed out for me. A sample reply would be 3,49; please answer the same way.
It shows 4,02
